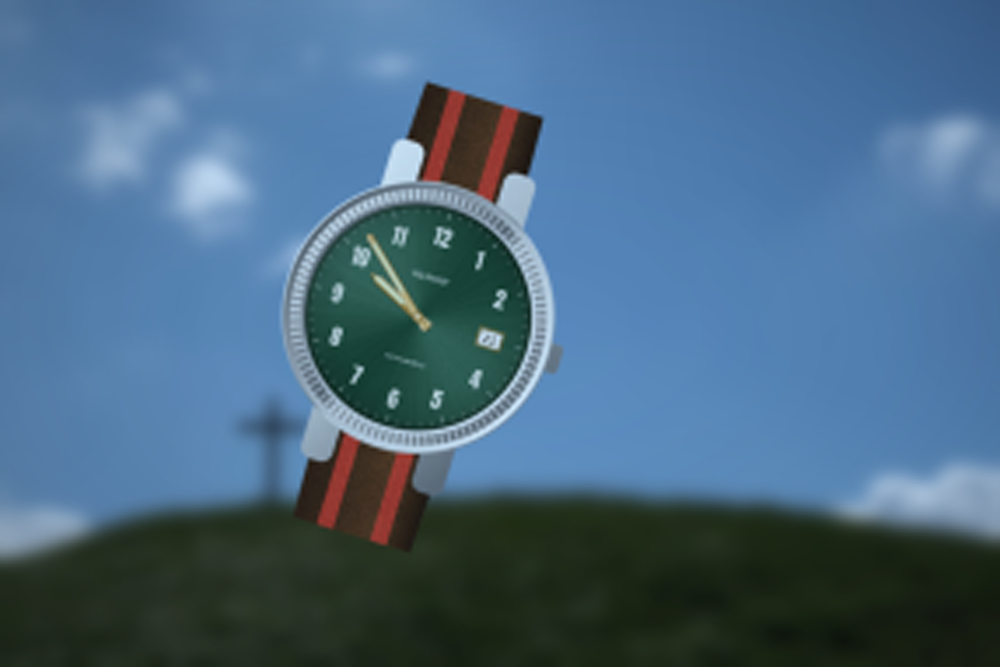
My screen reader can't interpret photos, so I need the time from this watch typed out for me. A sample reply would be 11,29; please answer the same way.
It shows 9,52
